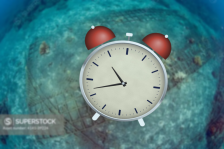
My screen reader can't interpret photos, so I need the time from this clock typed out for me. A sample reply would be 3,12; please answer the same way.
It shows 10,42
